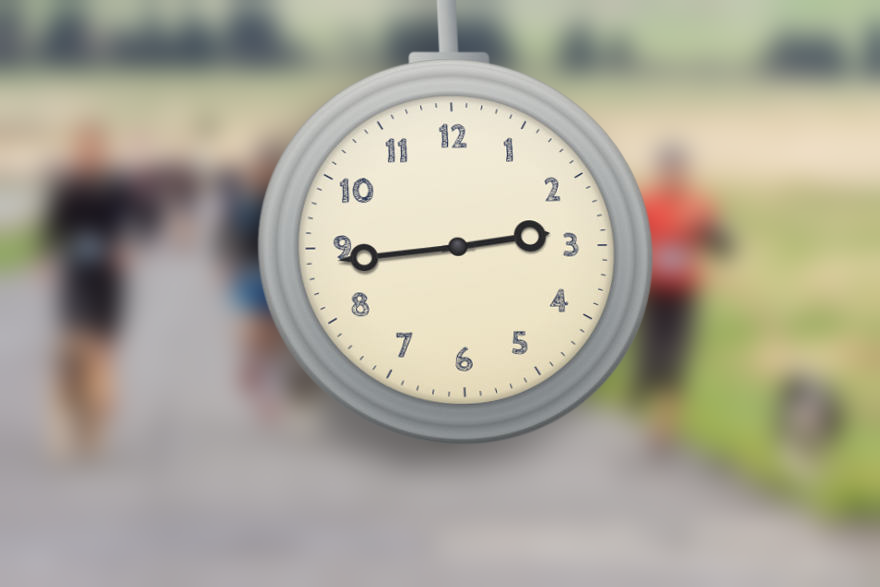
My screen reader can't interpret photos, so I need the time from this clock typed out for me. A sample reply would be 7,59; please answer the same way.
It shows 2,44
